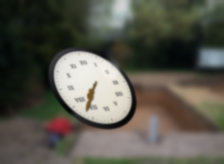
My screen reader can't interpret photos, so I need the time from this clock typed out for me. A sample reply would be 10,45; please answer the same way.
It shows 7,37
